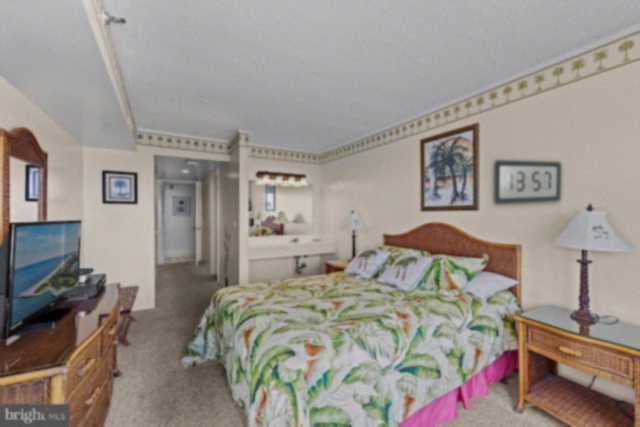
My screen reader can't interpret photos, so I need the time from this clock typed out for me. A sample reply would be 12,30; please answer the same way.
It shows 13,57
